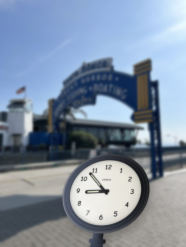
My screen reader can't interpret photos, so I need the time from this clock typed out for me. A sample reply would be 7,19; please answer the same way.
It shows 8,53
